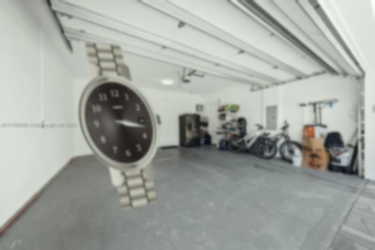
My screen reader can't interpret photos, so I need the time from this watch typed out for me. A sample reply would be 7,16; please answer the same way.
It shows 3,17
